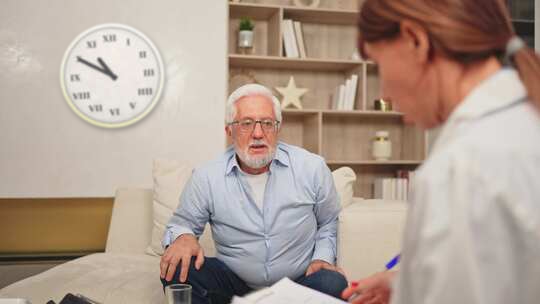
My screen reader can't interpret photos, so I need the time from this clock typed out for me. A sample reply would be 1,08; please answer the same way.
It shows 10,50
